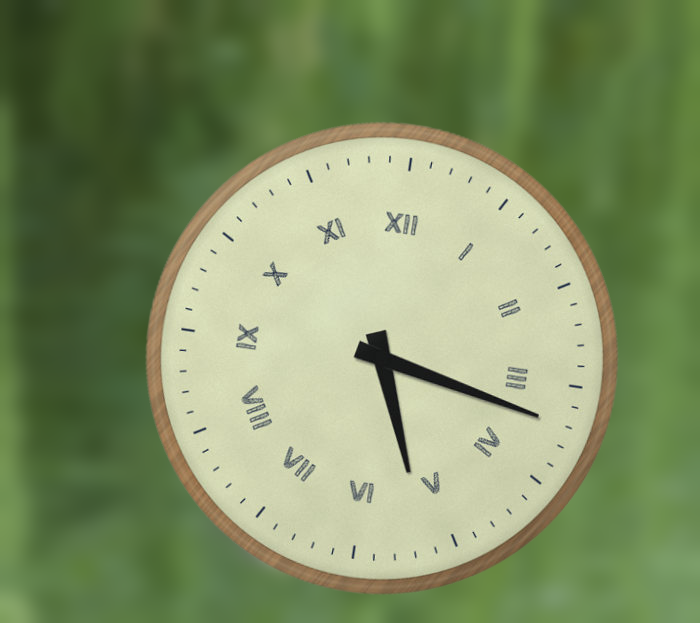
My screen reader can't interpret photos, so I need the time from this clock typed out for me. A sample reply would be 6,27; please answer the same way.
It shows 5,17
